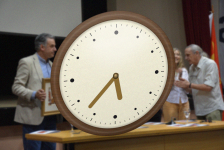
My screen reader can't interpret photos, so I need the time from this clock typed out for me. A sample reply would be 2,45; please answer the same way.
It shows 5,37
